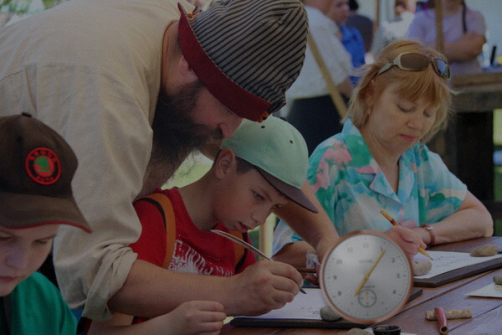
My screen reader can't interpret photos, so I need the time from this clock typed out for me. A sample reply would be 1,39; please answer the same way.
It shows 7,06
